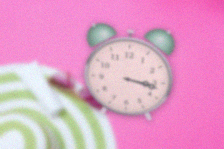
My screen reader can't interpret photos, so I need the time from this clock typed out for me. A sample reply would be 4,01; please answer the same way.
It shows 3,17
